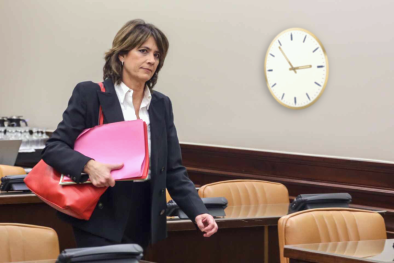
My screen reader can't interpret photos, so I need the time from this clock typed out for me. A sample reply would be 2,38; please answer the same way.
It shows 2,54
